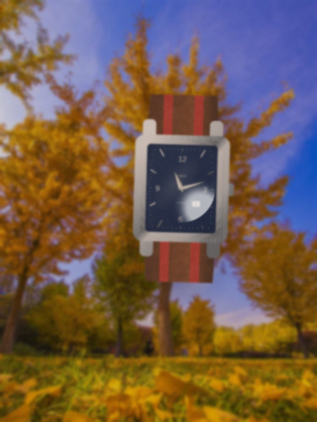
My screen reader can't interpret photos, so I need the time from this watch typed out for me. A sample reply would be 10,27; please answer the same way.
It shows 11,12
